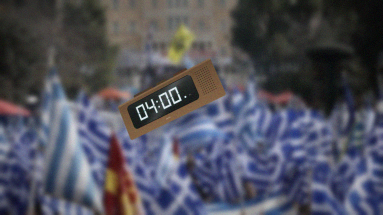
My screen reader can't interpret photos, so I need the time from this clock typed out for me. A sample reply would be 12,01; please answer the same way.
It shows 4,00
